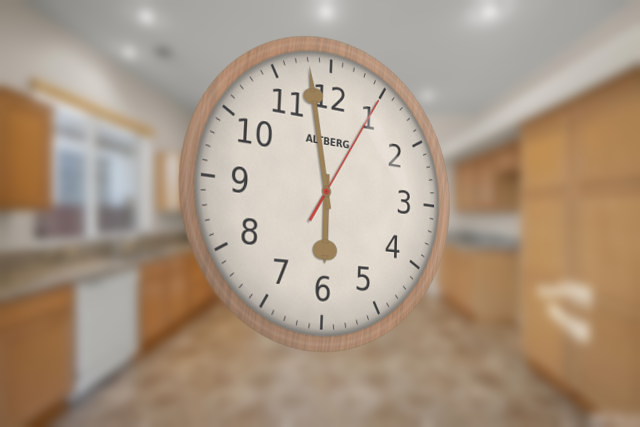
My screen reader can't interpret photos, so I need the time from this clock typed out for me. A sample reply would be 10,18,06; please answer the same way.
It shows 5,58,05
